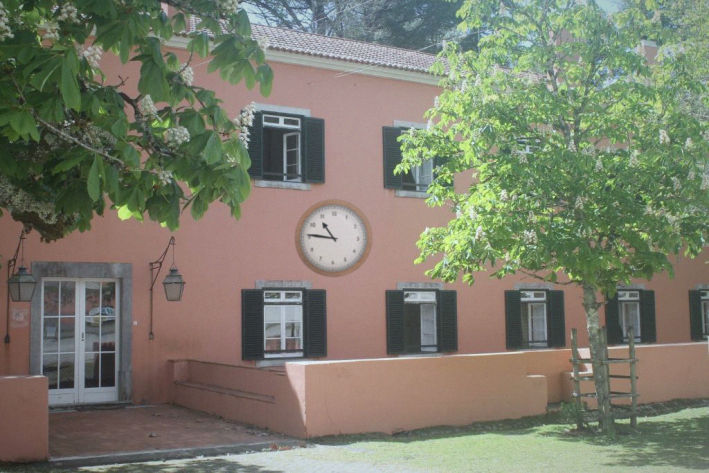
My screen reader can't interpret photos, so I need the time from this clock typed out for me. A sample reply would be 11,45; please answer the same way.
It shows 10,46
